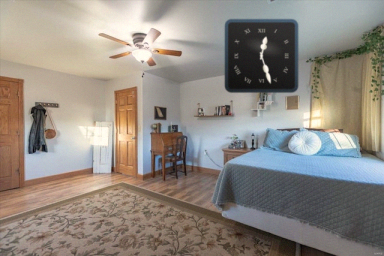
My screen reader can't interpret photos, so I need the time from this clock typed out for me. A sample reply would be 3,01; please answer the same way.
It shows 12,27
